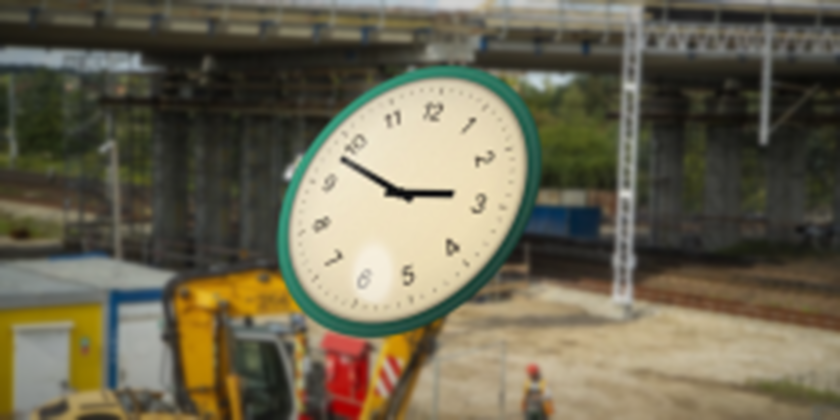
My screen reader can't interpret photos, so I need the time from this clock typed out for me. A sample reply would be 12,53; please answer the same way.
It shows 2,48
